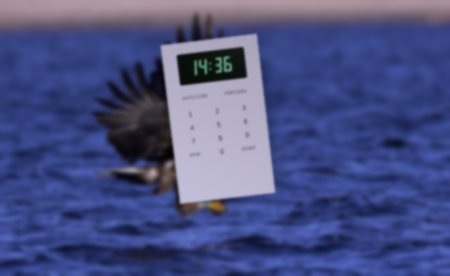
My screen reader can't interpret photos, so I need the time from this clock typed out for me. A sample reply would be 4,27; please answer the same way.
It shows 14,36
